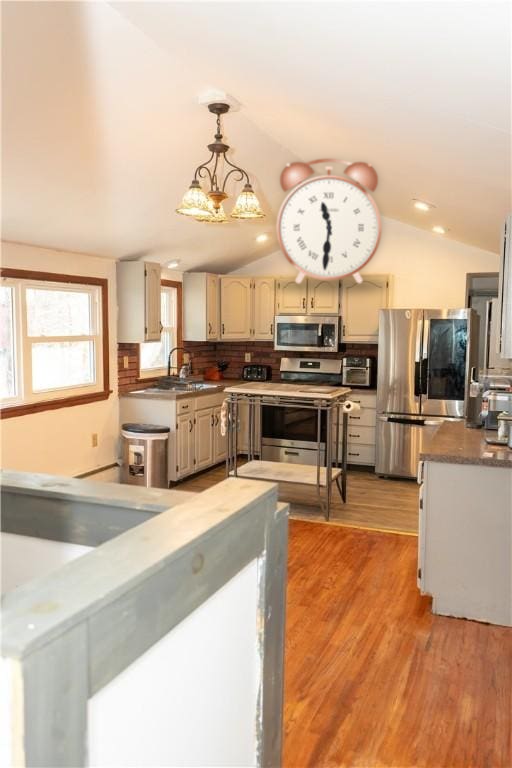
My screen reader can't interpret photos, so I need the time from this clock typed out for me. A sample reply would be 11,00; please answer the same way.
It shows 11,31
